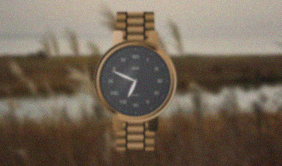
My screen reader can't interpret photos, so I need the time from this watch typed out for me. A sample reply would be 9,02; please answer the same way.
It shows 6,49
